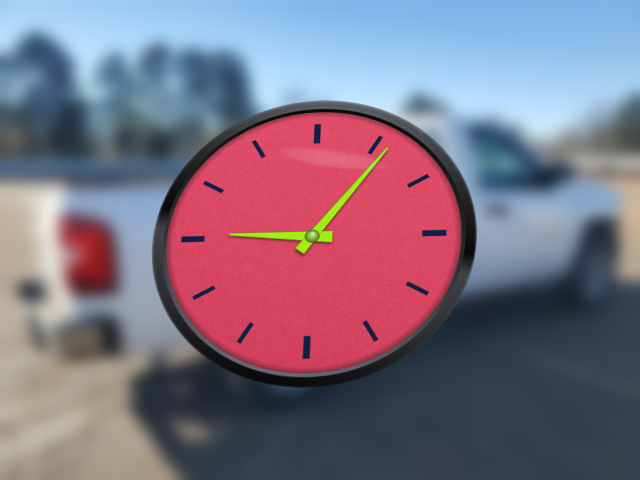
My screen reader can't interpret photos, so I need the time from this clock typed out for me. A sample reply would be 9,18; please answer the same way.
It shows 9,06
